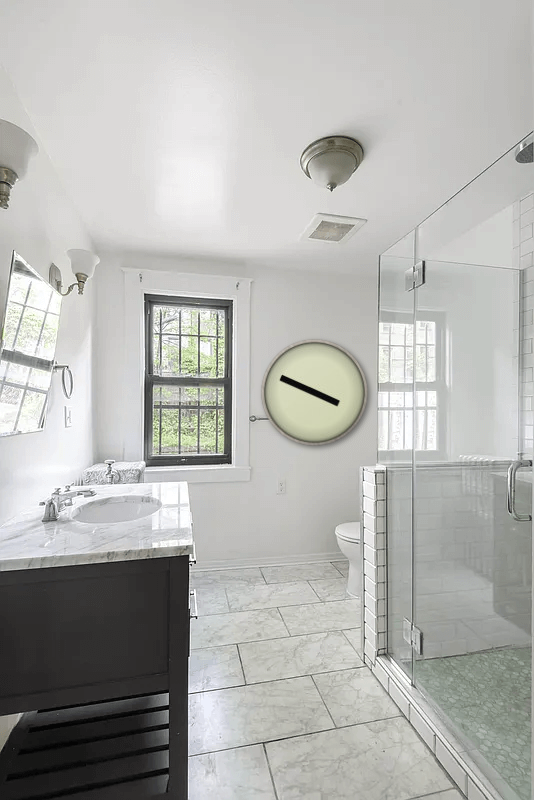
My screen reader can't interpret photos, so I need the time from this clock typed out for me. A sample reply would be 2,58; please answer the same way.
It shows 3,49
